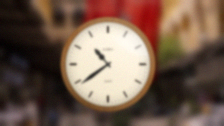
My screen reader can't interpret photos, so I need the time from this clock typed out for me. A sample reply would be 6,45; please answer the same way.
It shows 10,39
